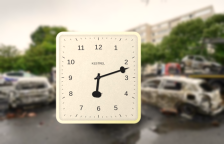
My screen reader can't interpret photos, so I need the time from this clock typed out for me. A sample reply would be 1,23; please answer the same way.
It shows 6,12
